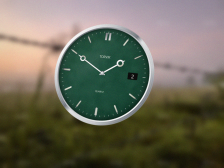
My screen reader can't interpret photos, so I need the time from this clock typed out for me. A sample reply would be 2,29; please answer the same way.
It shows 1,50
